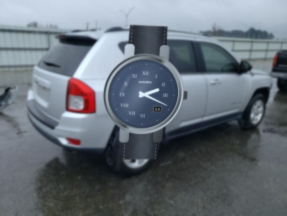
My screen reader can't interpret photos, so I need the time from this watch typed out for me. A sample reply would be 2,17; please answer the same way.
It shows 2,19
